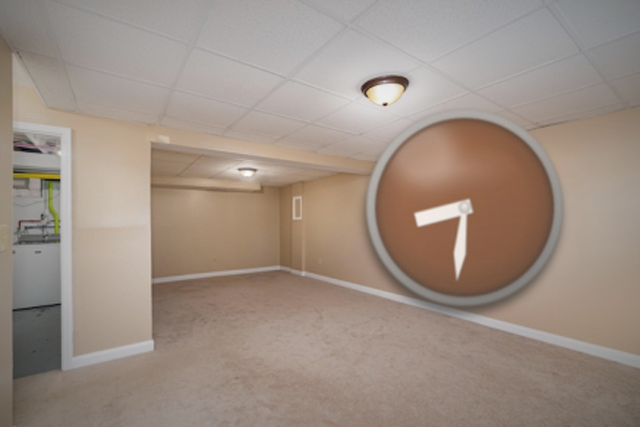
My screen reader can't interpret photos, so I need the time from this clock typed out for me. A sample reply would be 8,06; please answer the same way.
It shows 8,31
